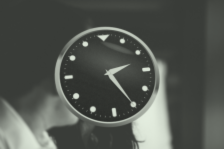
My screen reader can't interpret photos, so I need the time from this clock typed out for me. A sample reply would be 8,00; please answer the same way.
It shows 2,25
